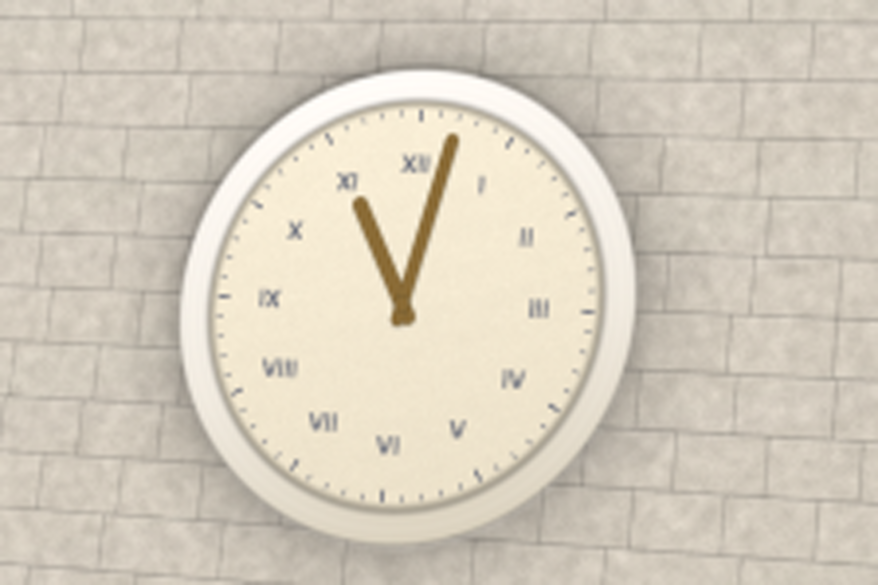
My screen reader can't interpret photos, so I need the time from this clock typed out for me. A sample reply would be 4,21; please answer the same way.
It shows 11,02
